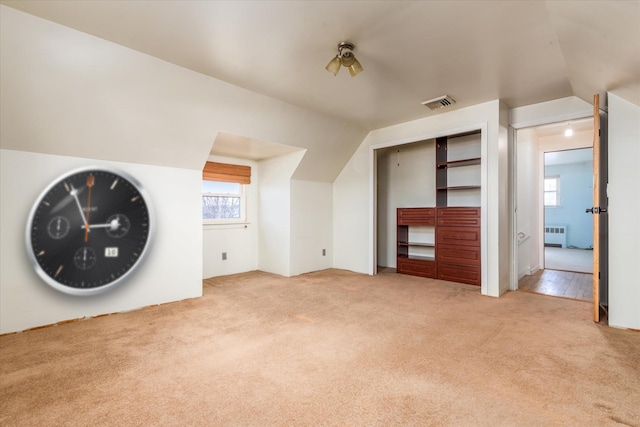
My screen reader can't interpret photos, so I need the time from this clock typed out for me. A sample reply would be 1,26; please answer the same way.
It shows 2,56
